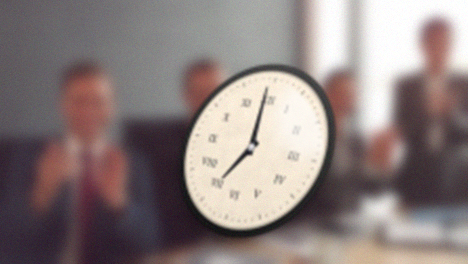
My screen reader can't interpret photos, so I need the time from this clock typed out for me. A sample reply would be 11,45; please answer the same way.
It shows 6,59
